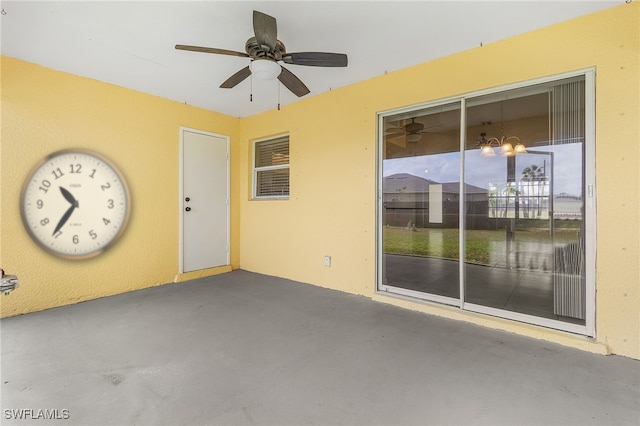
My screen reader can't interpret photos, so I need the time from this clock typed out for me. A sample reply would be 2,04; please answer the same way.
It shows 10,36
